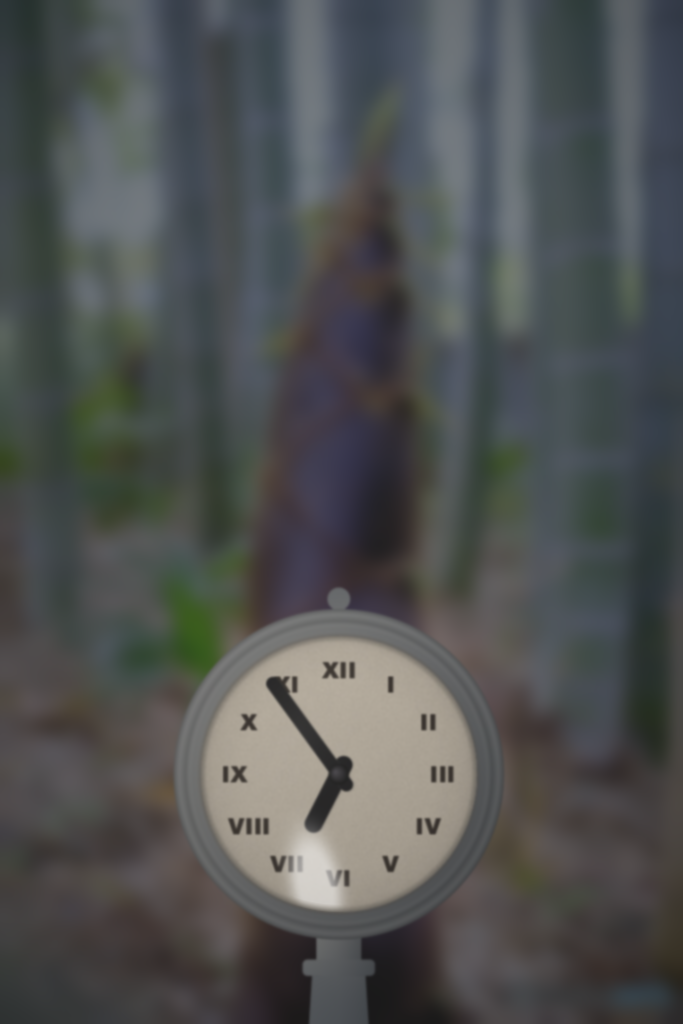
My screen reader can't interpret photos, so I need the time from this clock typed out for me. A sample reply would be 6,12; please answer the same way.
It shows 6,54
